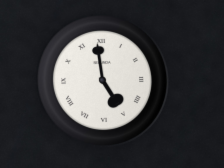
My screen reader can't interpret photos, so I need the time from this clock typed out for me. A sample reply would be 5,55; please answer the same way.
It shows 4,59
